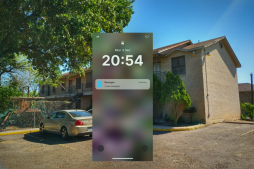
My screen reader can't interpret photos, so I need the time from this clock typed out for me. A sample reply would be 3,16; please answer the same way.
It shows 20,54
